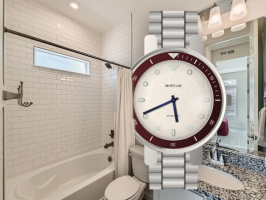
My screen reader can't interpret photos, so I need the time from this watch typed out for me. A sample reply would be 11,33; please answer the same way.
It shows 5,41
